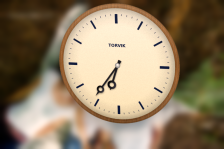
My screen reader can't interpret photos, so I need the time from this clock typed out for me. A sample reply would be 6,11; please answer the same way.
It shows 6,36
